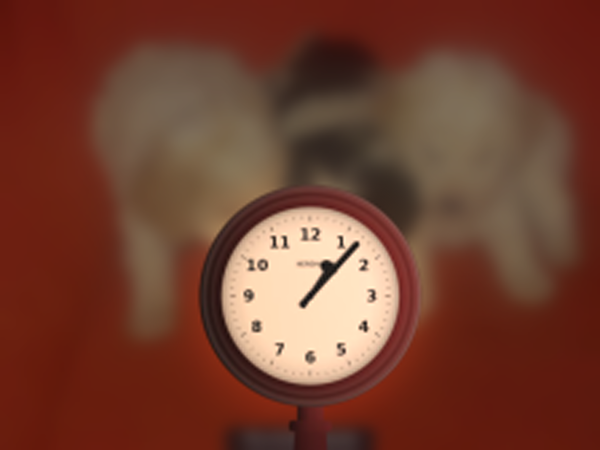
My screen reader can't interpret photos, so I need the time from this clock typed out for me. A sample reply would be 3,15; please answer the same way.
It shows 1,07
